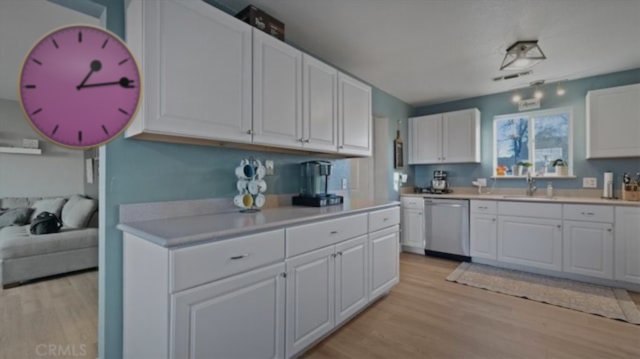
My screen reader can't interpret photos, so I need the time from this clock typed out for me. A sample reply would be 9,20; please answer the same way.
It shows 1,14
